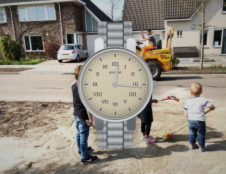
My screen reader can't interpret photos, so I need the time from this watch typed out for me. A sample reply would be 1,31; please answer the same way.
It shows 12,16
